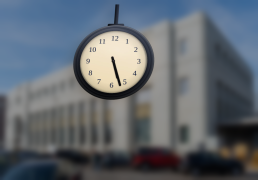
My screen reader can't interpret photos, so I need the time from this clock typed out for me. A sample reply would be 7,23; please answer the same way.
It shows 5,27
